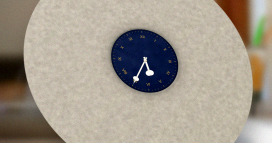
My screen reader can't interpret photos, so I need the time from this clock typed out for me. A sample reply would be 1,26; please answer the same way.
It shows 5,35
